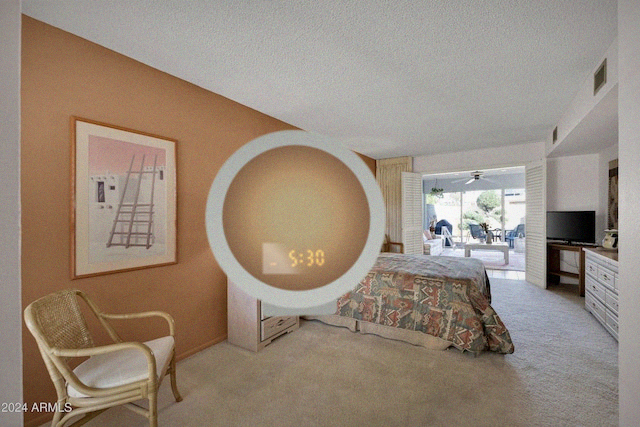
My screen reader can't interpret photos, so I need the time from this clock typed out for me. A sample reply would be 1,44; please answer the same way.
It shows 5,30
